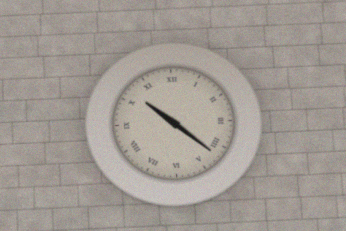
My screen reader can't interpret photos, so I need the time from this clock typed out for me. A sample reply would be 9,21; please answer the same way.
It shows 10,22
